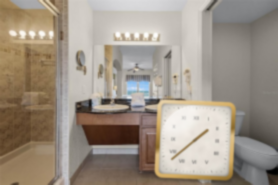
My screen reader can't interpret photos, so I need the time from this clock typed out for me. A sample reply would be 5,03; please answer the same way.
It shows 1,38
